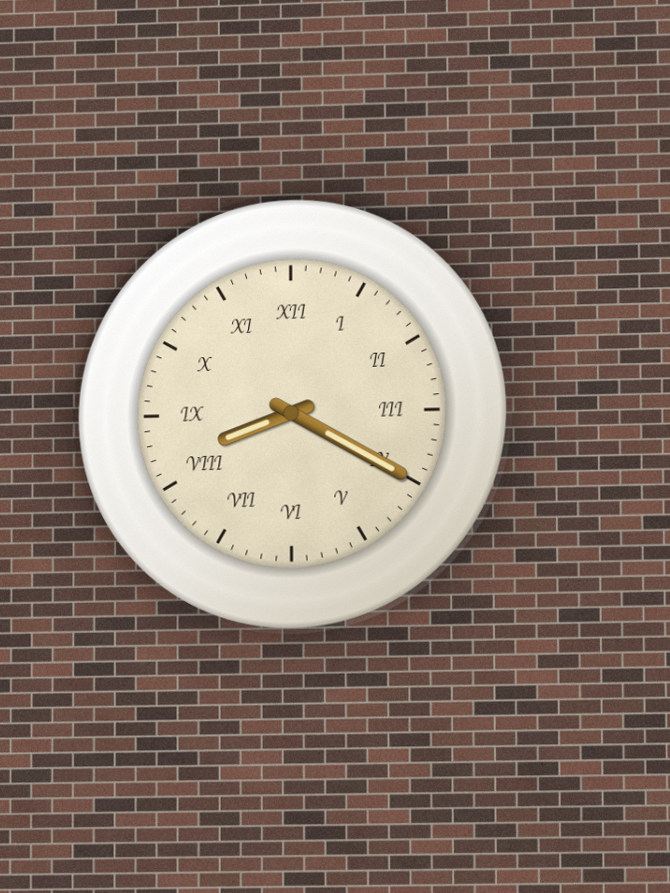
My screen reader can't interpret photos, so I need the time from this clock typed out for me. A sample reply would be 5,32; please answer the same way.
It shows 8,20
